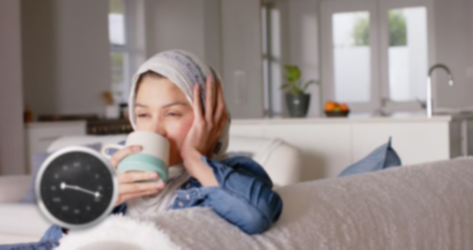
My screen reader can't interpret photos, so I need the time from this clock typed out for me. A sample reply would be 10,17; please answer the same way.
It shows 9,18
